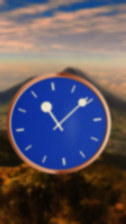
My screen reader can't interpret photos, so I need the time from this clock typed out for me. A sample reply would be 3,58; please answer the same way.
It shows 11,09
